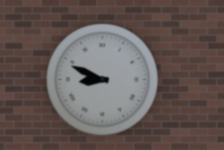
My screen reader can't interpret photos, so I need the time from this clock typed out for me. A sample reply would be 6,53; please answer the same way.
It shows 8,49
